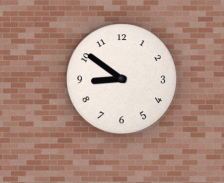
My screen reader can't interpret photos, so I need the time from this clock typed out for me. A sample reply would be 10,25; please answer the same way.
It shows 8,51
